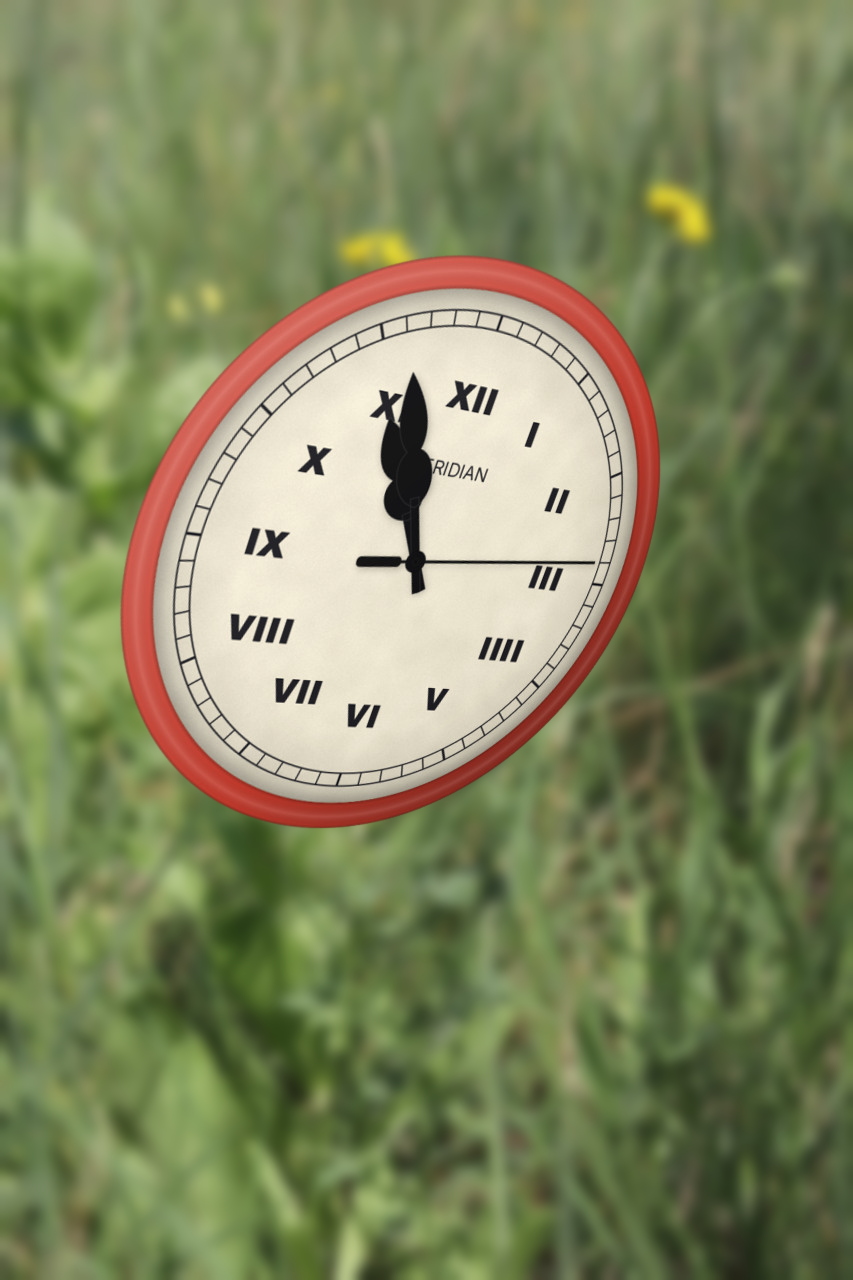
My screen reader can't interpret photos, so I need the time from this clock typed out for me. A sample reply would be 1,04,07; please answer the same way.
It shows 10,56,14
